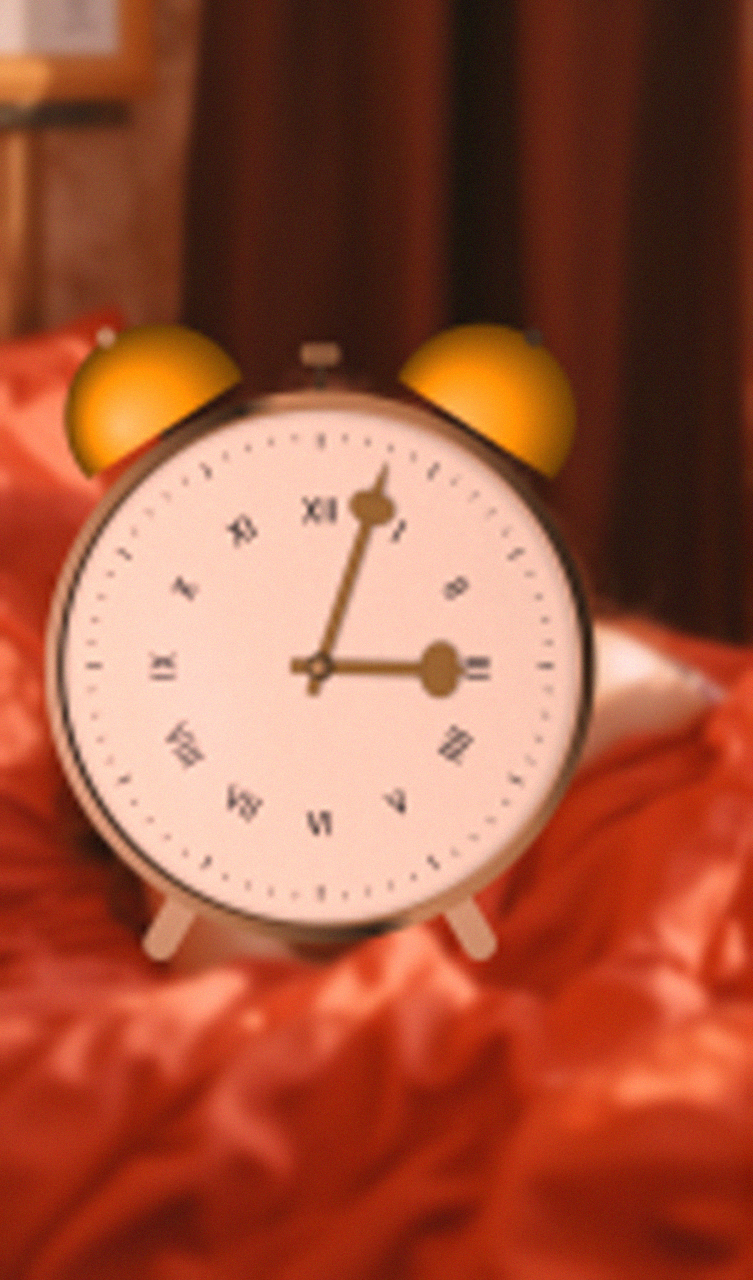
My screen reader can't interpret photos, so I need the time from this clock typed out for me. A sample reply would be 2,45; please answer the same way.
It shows 3,03
